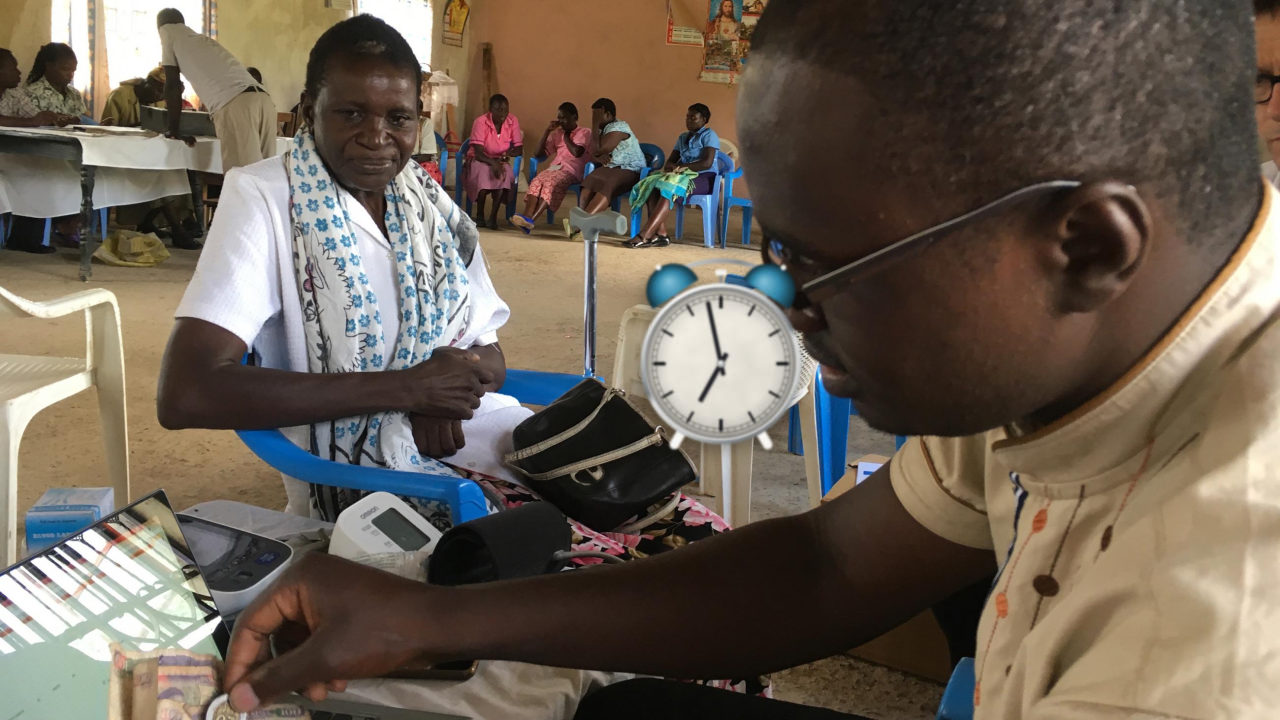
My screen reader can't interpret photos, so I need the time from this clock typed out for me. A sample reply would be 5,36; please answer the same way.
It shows 6,58
